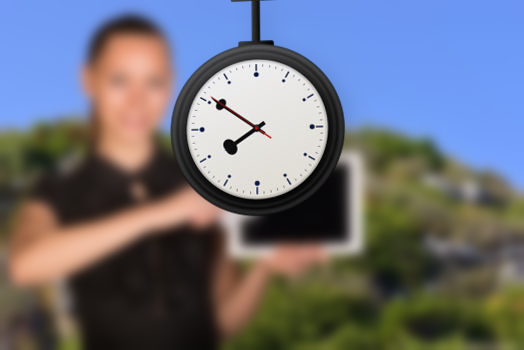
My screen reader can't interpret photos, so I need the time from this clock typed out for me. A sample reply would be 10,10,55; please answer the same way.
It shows 7,50,51
